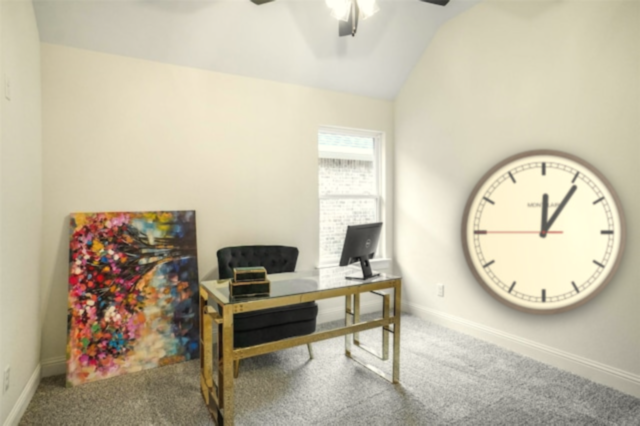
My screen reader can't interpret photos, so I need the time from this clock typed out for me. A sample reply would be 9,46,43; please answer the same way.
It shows 12,05,45
